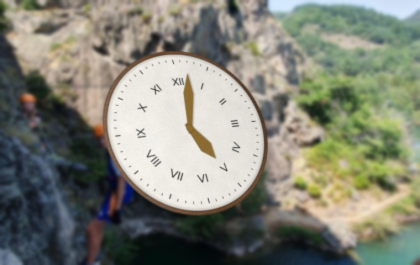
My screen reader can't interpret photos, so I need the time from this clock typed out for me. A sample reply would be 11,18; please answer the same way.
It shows 5,02
